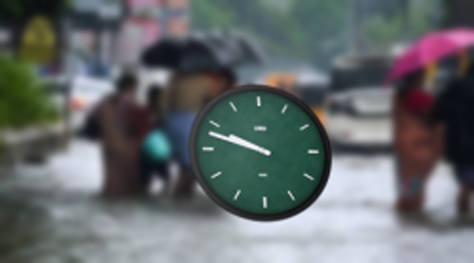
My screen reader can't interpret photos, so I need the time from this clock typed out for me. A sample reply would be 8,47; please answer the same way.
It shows 9,48
